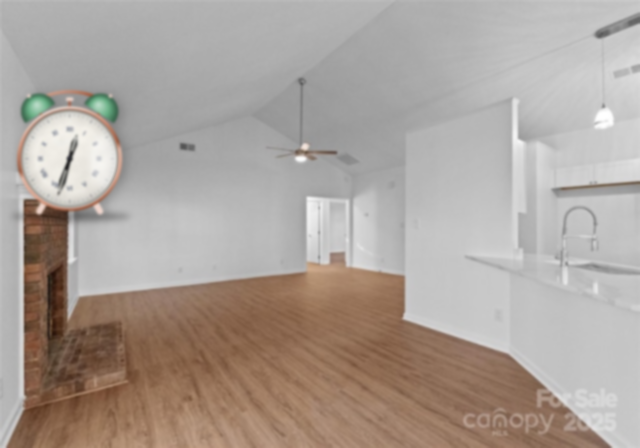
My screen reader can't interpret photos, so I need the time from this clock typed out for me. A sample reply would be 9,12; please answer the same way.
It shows 12,33
